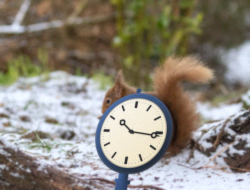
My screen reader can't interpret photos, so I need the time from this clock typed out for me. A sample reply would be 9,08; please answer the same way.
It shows 10,16
